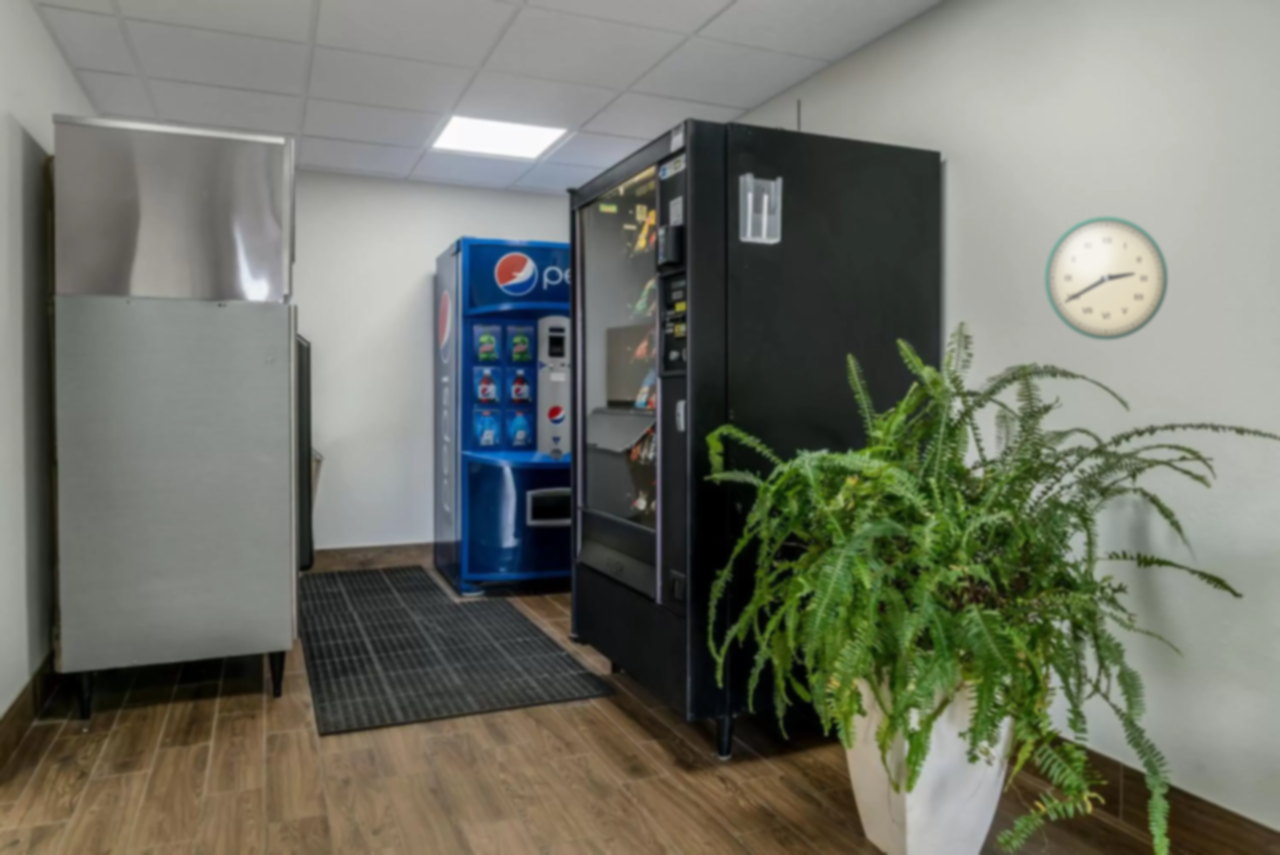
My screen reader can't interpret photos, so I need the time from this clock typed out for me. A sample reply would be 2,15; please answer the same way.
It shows 2,40
